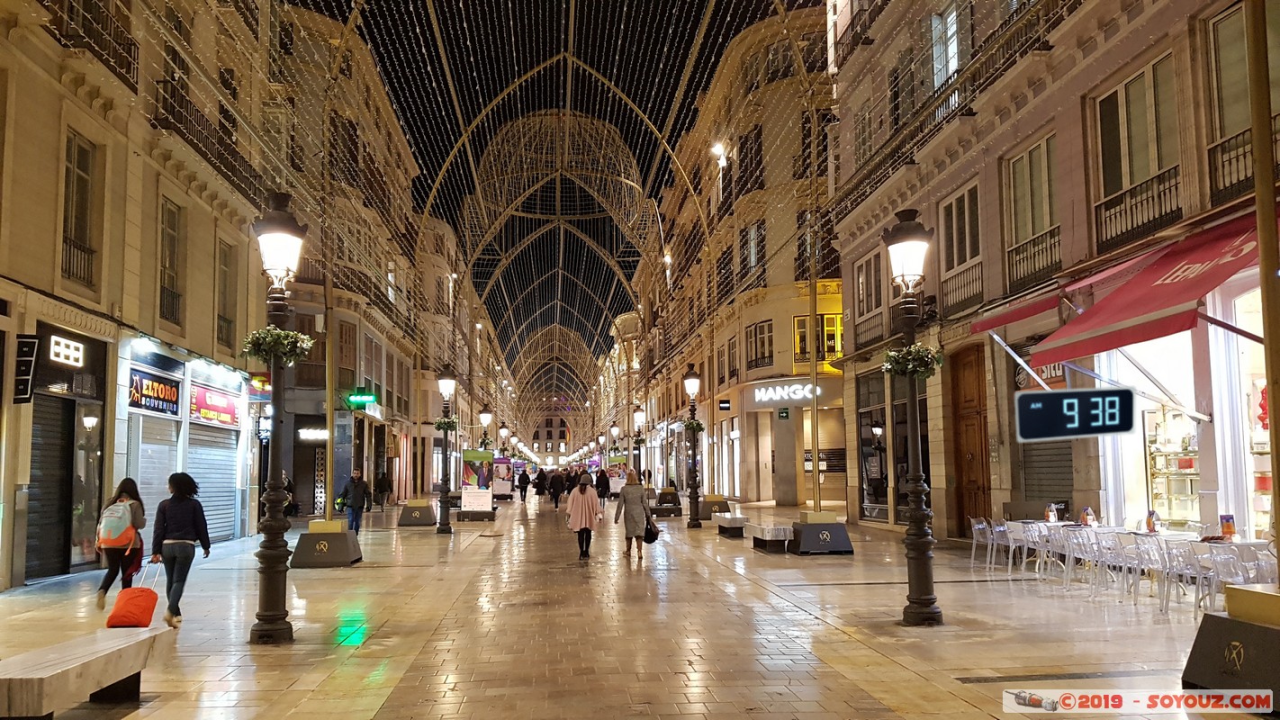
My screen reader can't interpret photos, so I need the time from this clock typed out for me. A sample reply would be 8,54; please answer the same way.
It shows 9,38
